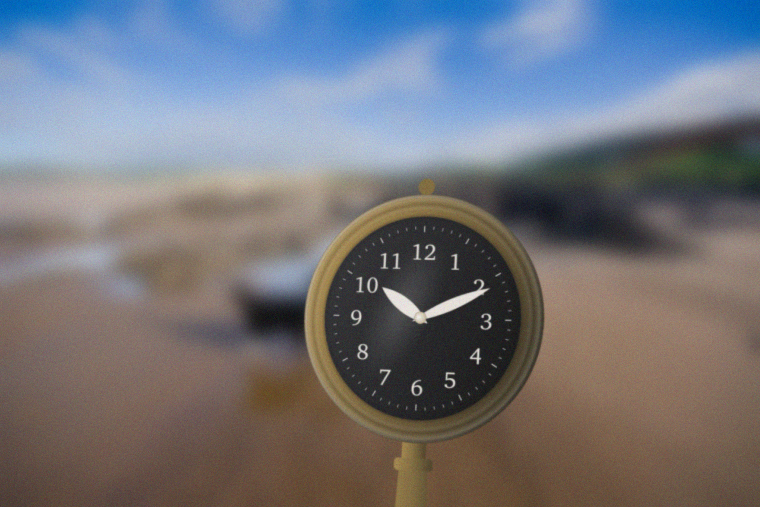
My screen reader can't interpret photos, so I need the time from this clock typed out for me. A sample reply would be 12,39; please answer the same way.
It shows 10,11
